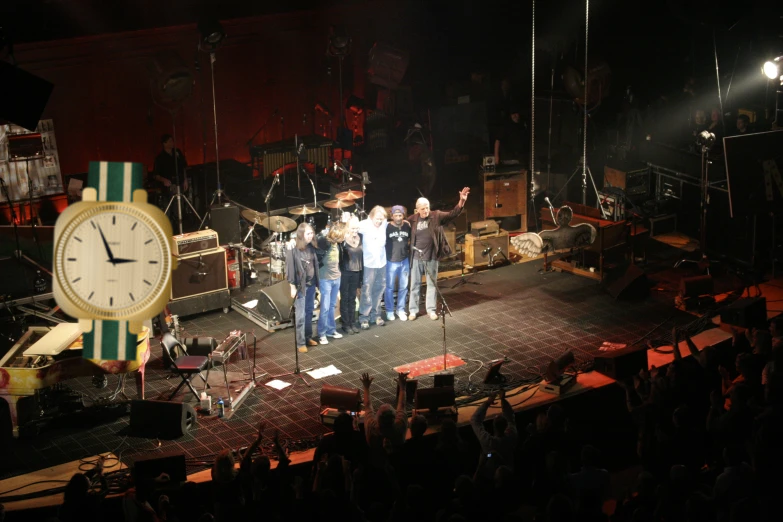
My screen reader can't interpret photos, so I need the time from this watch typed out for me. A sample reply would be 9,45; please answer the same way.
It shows 2,56
